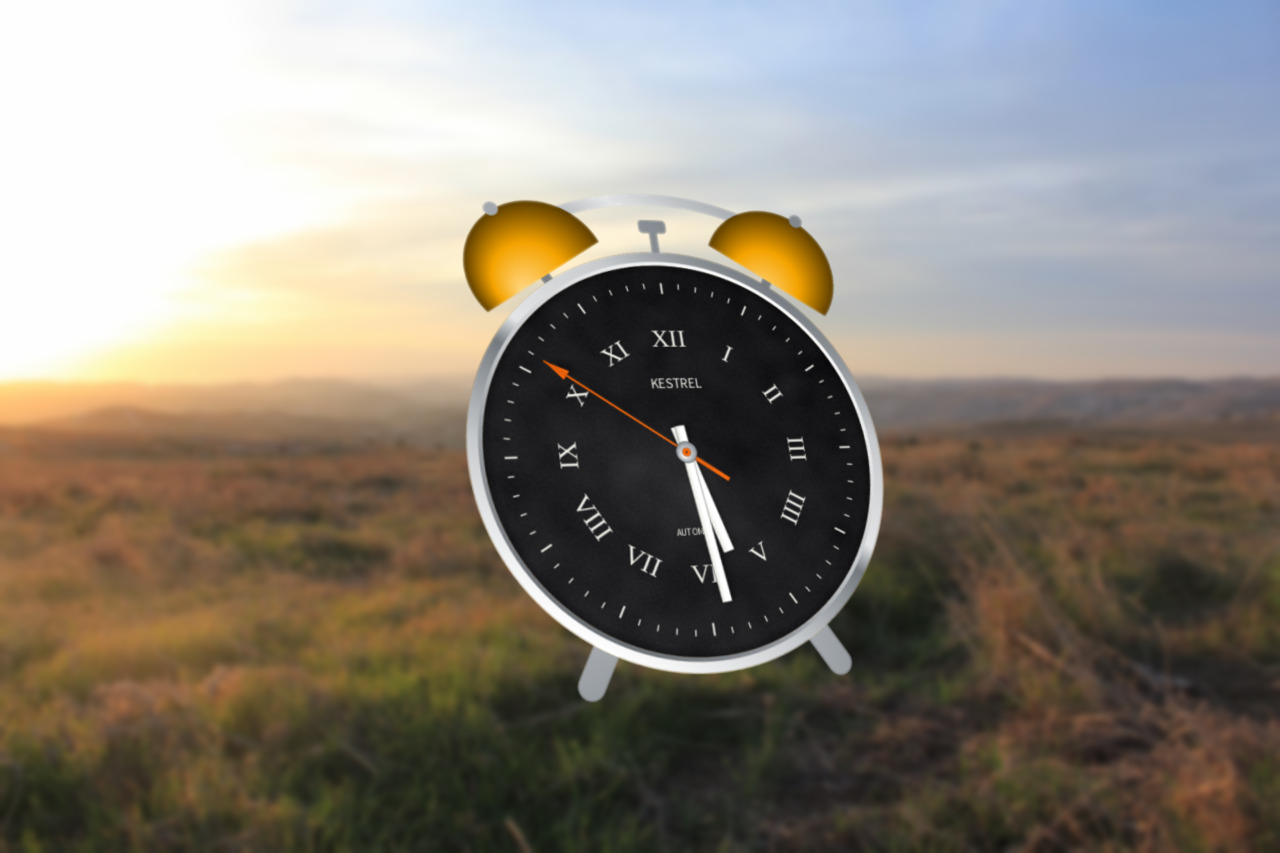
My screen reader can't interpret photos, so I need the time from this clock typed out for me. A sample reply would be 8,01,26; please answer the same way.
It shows 5,28,51
